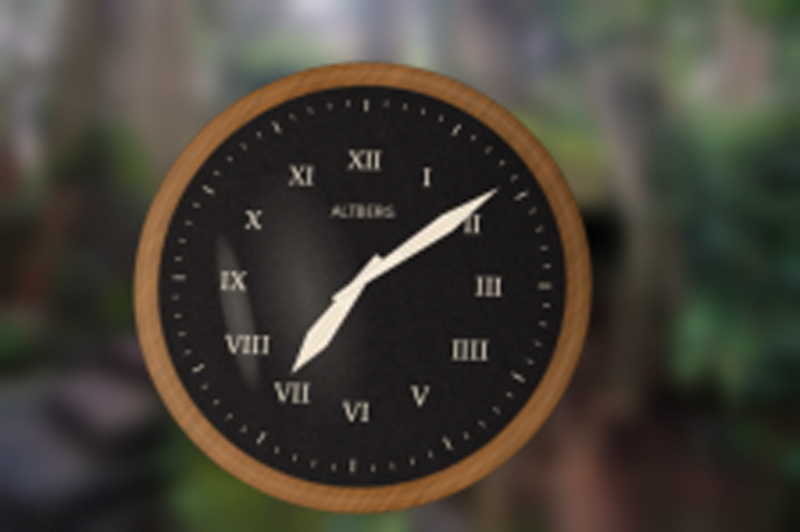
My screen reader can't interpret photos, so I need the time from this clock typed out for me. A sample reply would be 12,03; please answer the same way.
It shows 7,09
